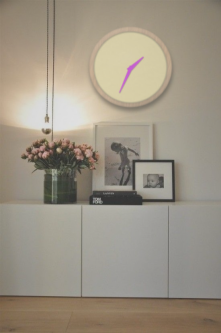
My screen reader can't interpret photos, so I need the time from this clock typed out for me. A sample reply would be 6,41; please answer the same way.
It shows 1,34
